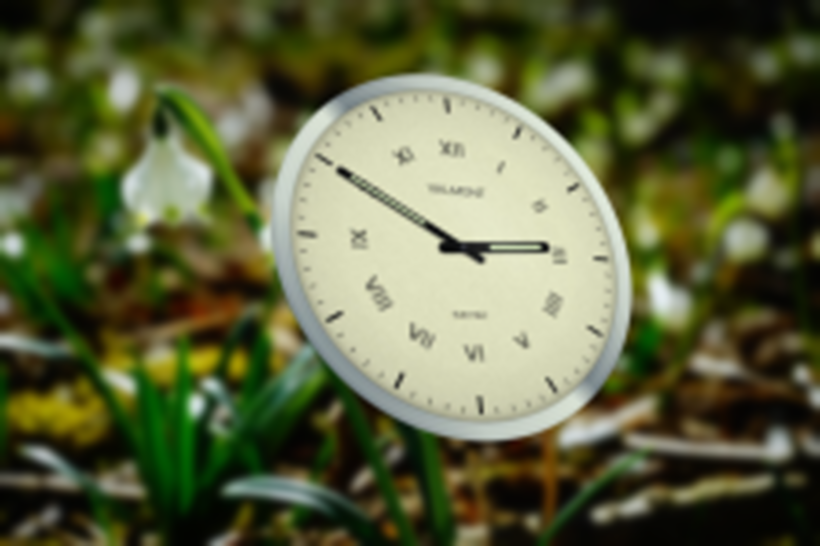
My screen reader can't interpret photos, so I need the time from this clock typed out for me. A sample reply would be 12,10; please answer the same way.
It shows 2,50
